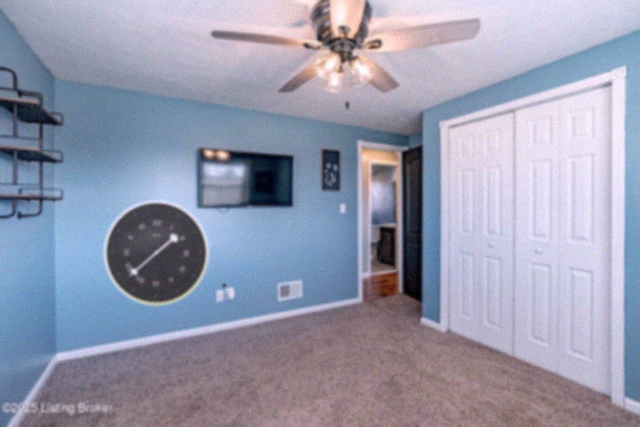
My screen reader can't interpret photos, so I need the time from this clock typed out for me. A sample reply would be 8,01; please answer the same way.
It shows 1,38
